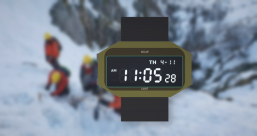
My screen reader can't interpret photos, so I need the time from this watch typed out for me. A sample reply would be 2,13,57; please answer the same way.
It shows 11,05,28
